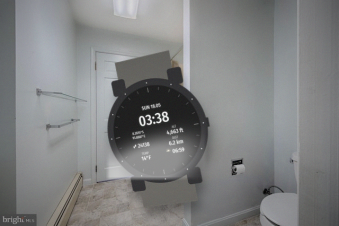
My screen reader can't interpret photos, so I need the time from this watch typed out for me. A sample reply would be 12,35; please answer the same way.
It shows 3,38
